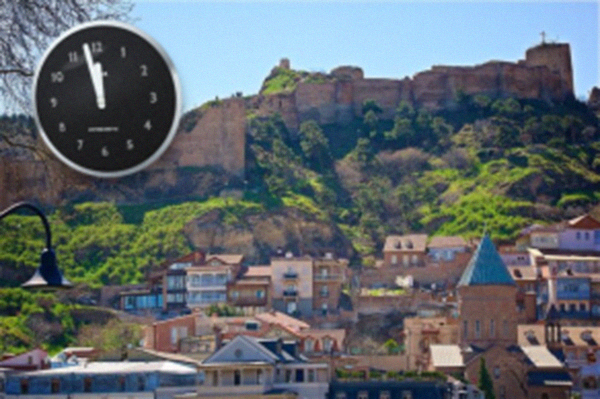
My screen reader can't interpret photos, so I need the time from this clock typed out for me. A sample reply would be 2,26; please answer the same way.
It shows 11,58
